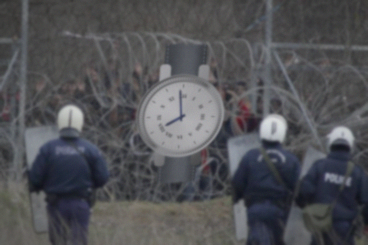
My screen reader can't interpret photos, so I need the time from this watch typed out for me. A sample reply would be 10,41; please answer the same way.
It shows 7,59
